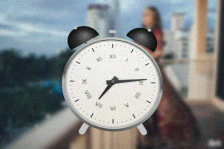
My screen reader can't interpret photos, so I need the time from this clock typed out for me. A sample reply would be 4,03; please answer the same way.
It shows 7,14
